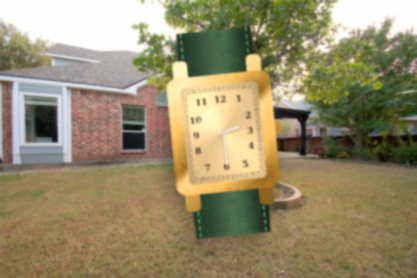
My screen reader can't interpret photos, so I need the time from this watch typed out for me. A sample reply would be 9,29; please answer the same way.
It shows 2,30
